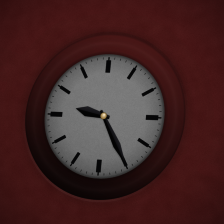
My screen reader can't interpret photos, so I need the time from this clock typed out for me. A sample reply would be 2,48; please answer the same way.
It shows 9,25
